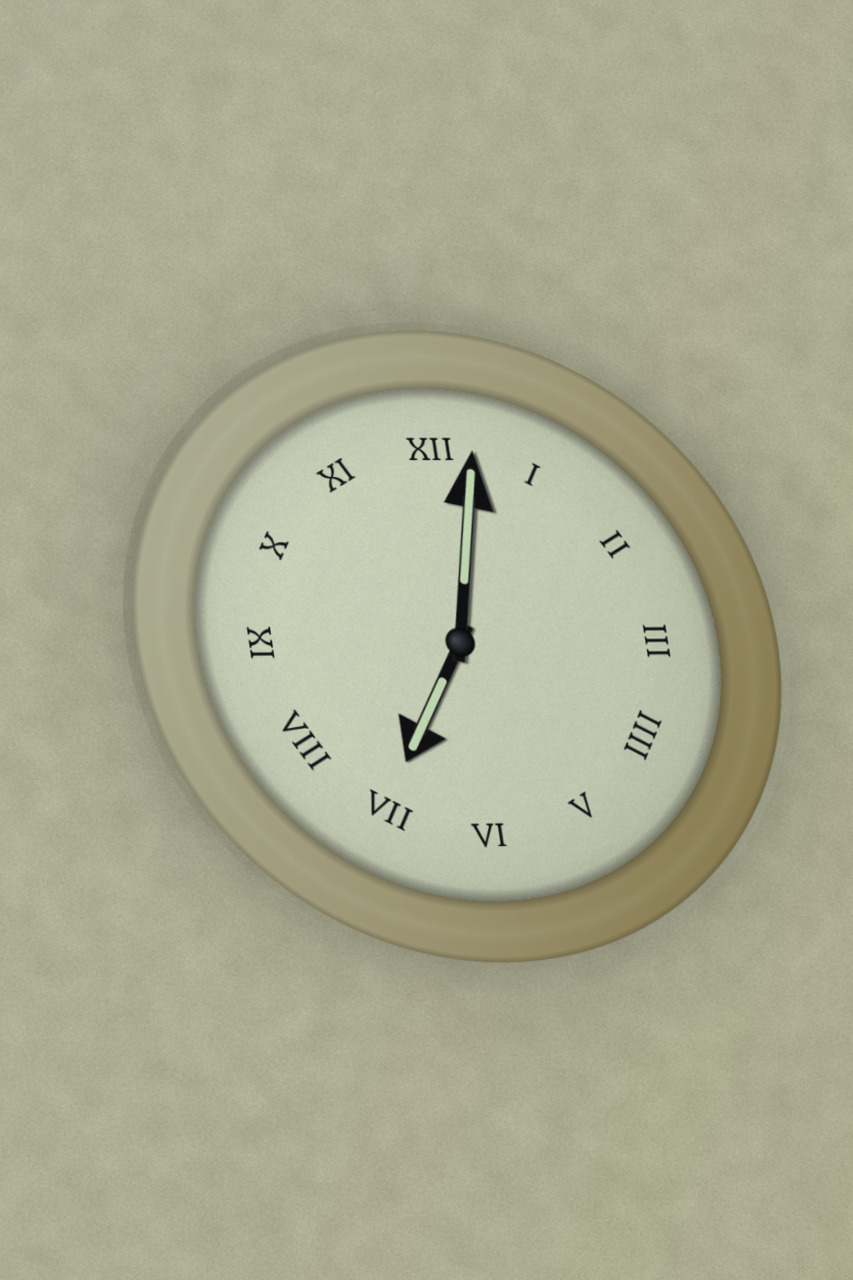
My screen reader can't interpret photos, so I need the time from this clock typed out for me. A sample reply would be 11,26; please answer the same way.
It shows 7,02
